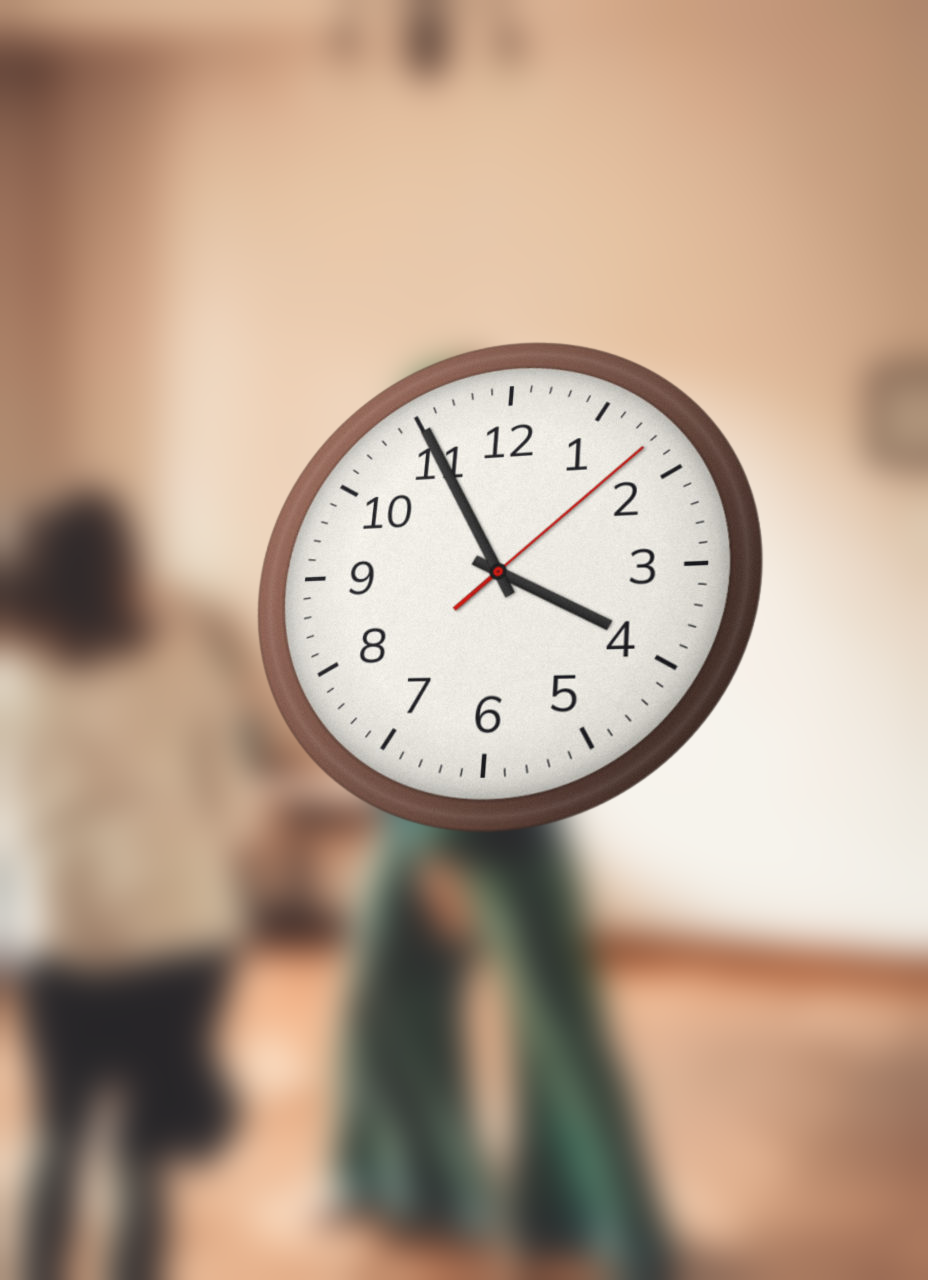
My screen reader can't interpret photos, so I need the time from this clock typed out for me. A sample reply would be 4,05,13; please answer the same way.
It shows 3,55,08
